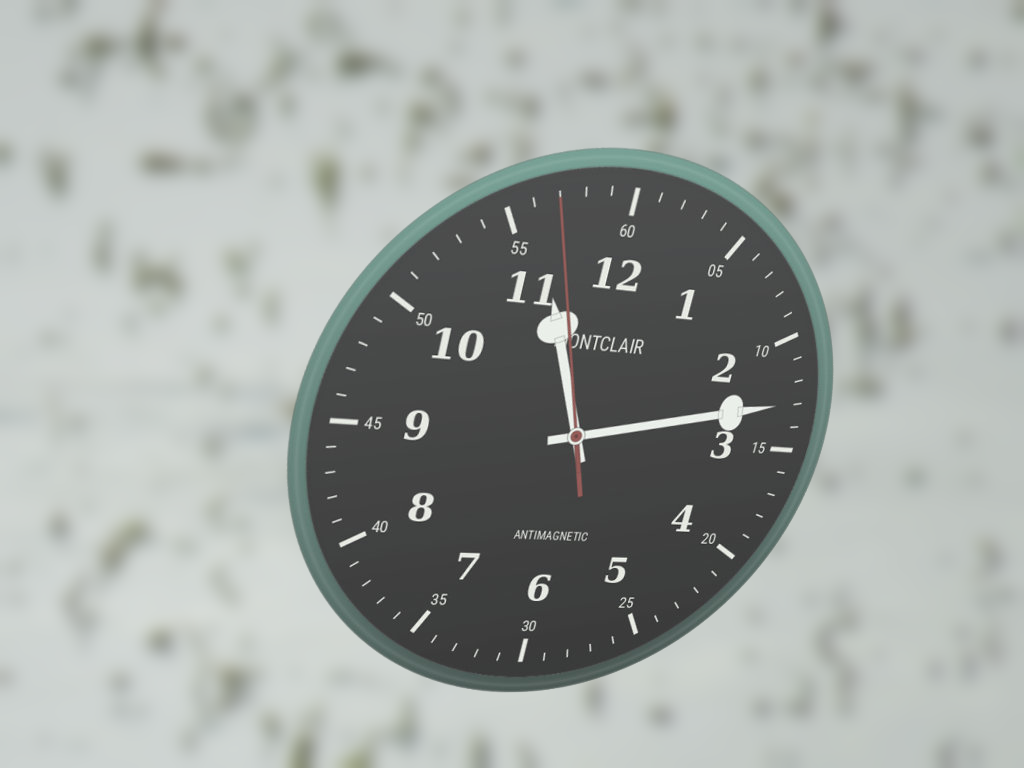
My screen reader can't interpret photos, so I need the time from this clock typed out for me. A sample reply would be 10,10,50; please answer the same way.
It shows 11,12,57
